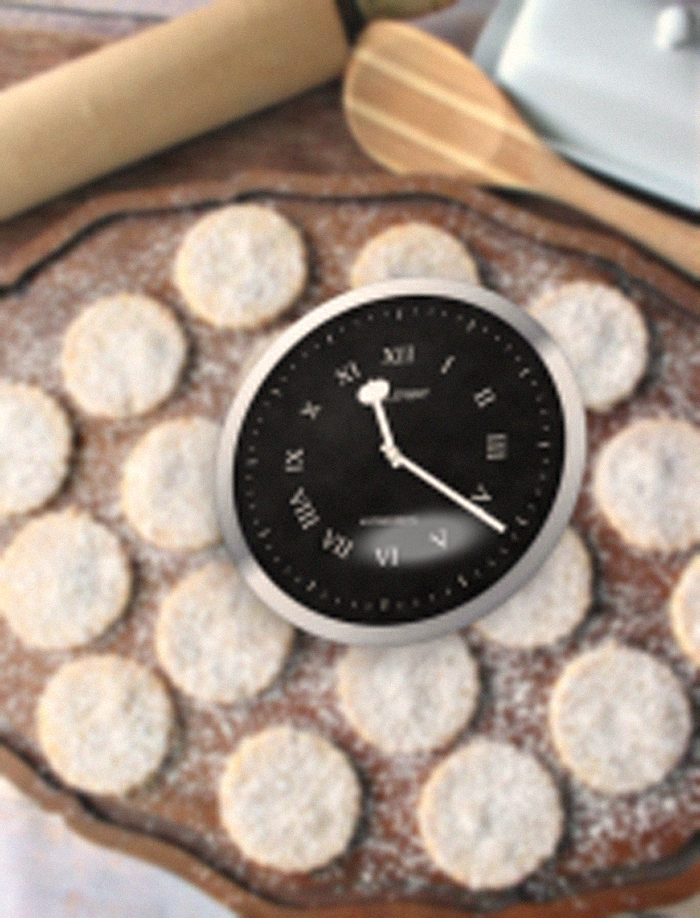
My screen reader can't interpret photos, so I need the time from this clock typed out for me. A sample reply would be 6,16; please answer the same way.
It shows 11,21
